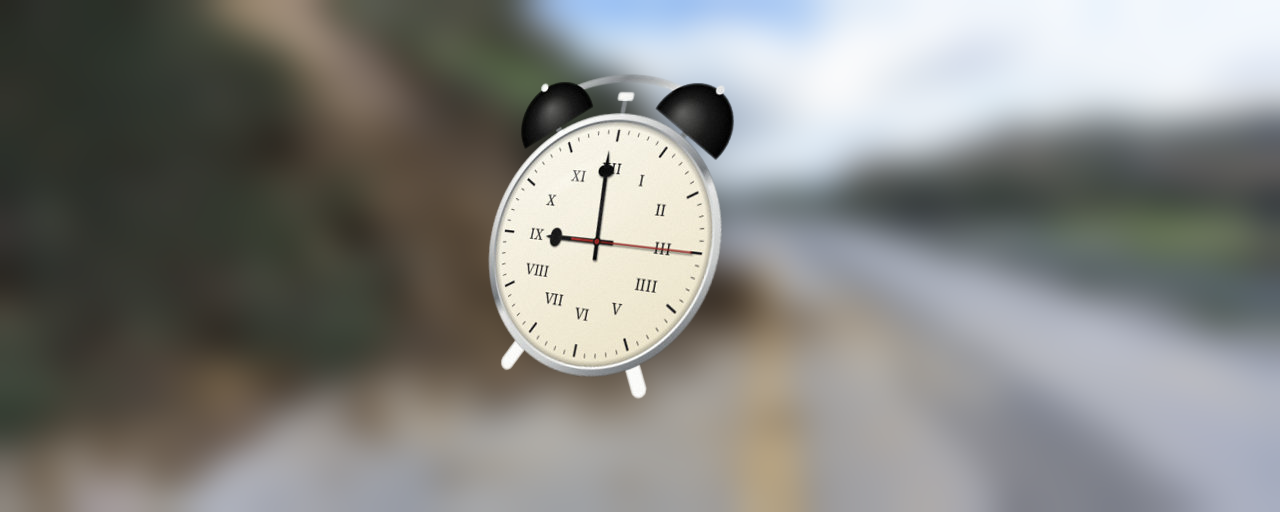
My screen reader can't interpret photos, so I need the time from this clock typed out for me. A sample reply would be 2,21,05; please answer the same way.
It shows 8,59,15
